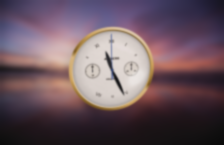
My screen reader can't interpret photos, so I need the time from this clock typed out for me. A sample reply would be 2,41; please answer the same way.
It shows 11,26
